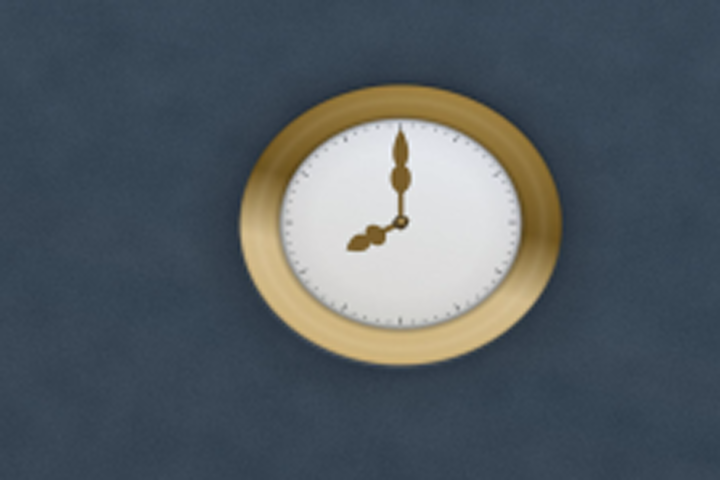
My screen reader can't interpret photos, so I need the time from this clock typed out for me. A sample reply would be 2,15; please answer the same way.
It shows 8,00
